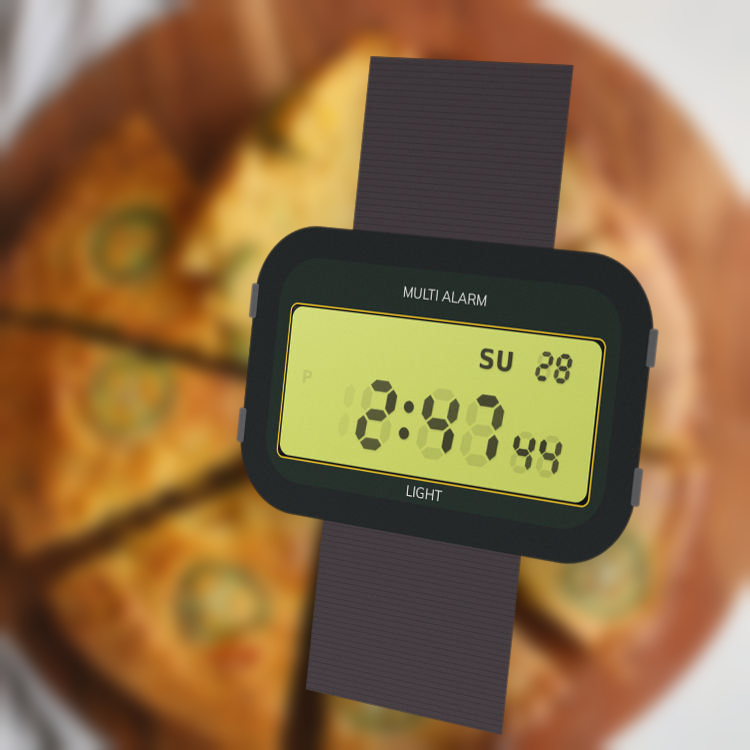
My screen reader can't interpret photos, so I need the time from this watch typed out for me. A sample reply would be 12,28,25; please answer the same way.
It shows 2,47,44
